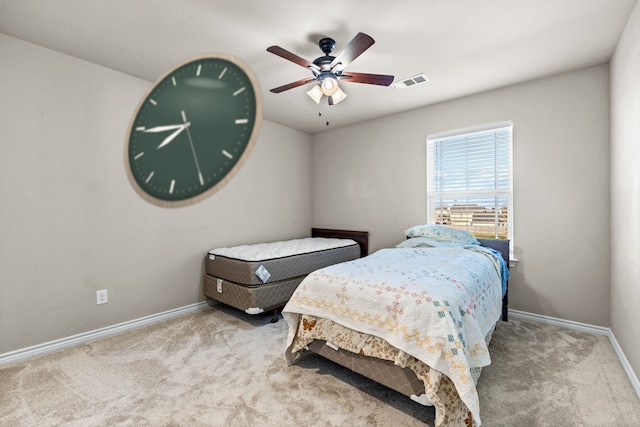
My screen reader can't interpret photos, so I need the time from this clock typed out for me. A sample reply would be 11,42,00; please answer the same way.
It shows 7,44,25
